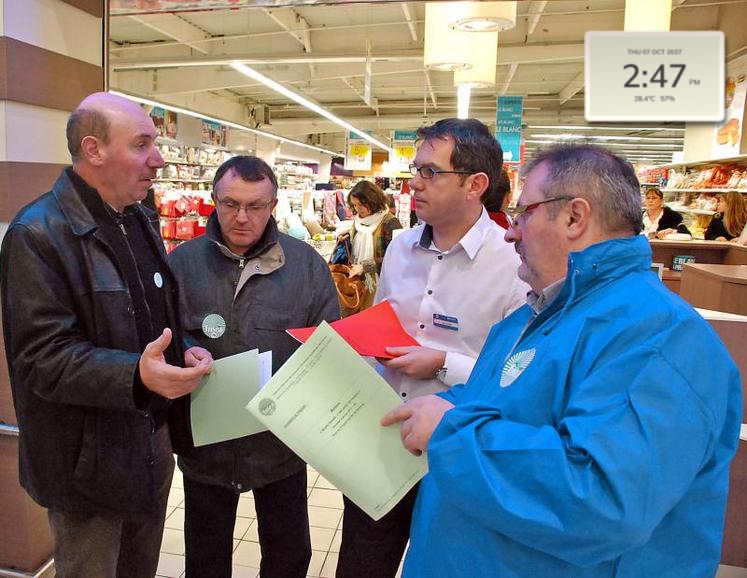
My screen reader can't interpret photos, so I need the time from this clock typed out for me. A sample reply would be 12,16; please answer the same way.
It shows 2,47
